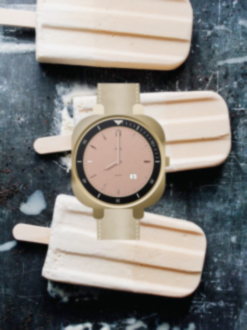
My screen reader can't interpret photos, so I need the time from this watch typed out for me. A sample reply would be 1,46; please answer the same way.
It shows 8,00
